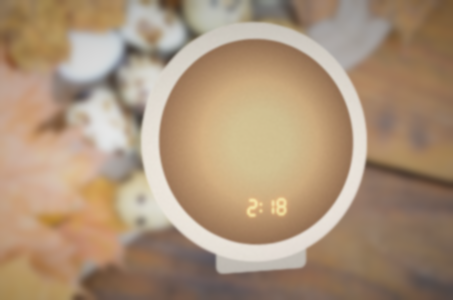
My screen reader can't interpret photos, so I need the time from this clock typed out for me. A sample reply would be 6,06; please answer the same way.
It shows 2,18
